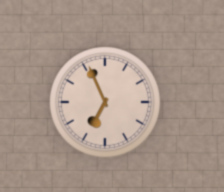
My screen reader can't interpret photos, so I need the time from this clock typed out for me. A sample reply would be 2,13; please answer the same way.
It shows 6,56
